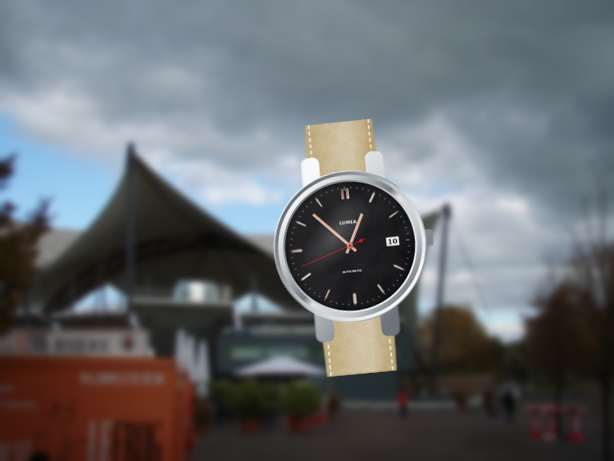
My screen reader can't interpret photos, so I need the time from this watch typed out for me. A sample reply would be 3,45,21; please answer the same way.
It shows 12,52,42
